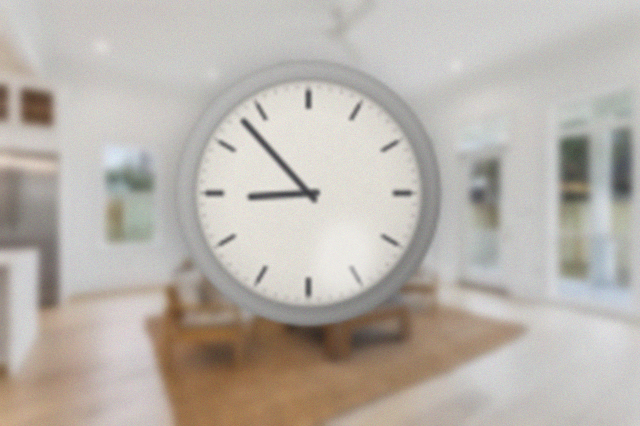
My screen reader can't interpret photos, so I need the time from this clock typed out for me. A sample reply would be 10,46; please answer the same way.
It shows 8,53
